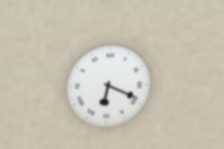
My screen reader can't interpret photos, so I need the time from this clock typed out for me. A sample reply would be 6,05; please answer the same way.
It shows 6,19
